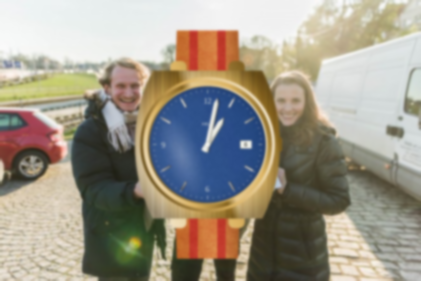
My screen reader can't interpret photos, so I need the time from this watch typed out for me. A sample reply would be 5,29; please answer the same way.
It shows 1,02
